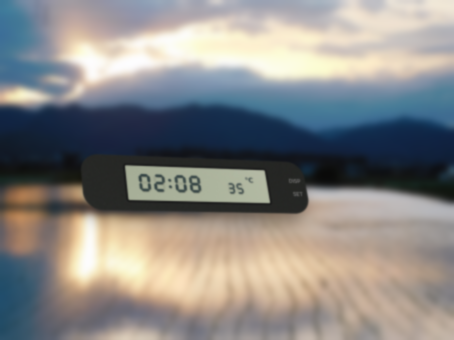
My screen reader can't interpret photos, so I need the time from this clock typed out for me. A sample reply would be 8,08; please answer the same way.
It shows 2,08
